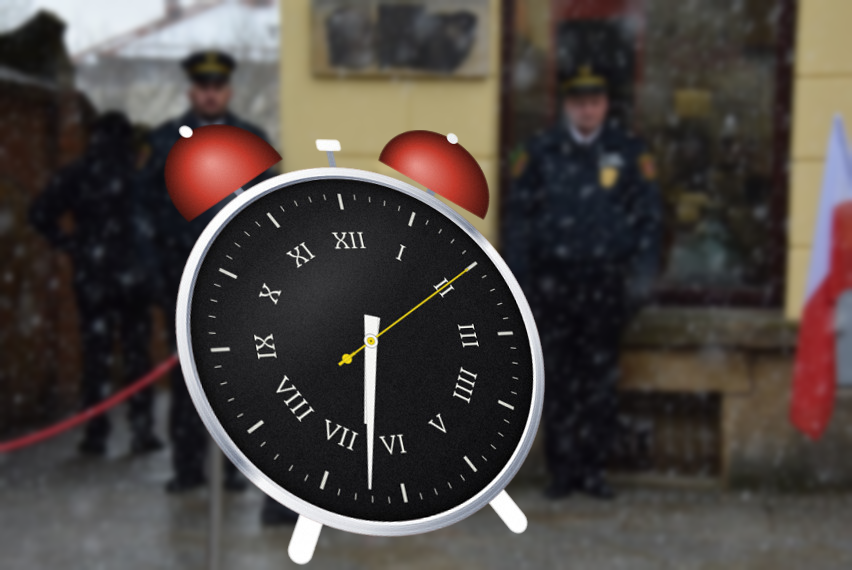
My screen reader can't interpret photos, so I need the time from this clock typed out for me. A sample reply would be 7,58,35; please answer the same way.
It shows 6,32,10
